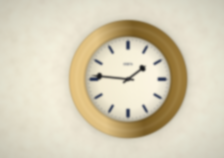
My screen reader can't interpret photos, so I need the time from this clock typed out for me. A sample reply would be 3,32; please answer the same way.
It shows 1,46
